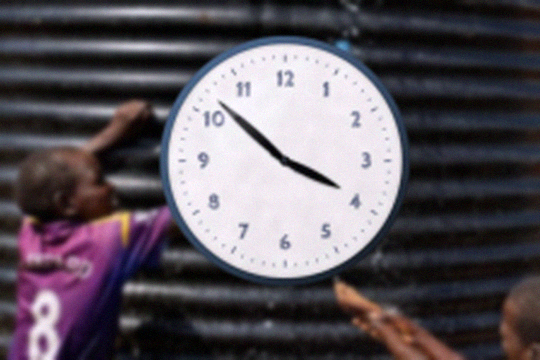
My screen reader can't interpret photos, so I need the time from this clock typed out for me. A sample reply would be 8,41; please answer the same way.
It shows 3,52
